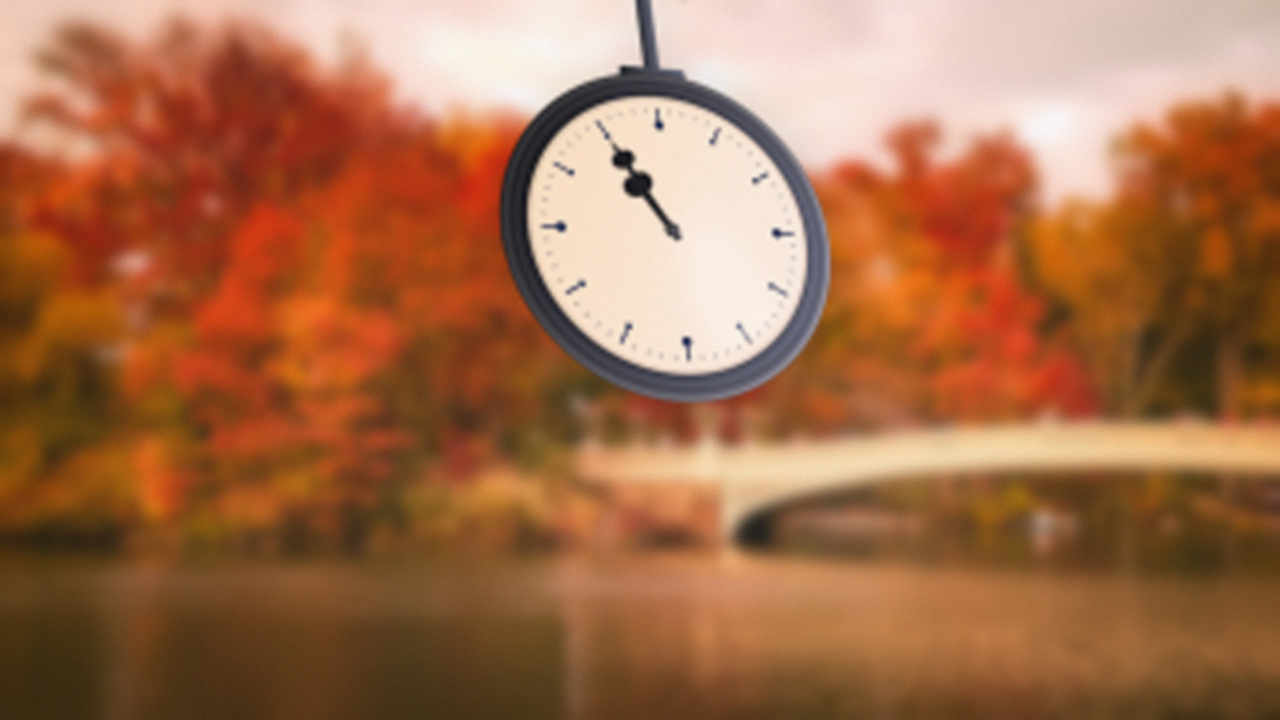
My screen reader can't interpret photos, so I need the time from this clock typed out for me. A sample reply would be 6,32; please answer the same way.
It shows 10,55
